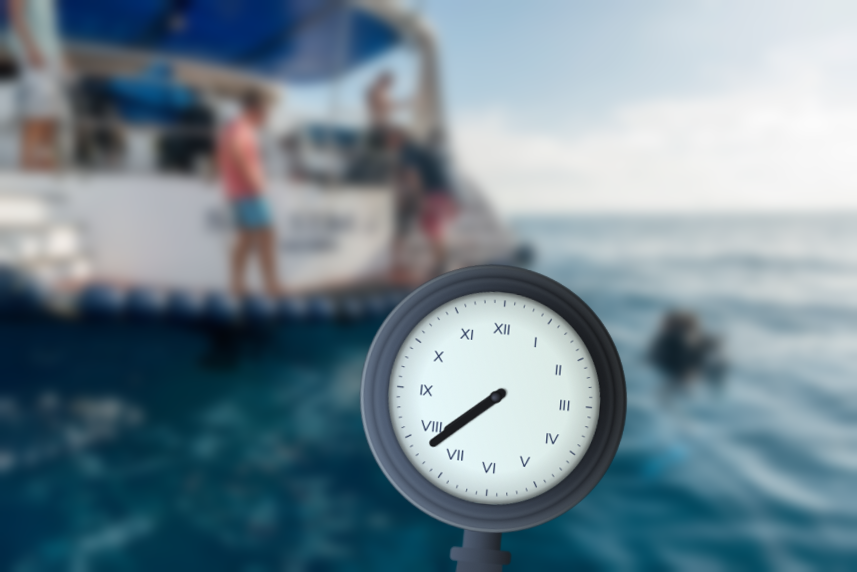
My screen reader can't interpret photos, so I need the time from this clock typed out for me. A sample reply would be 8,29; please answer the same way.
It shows 7,38
